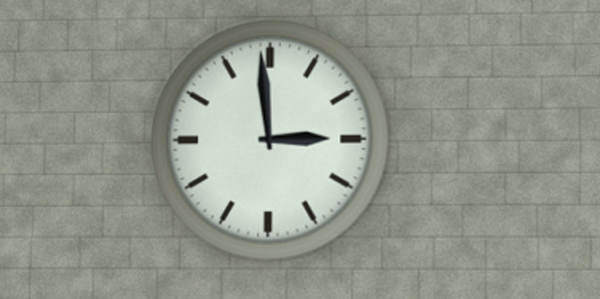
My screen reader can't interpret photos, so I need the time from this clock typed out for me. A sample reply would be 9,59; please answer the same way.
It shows 2,59
